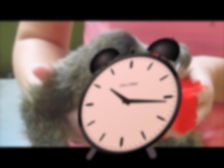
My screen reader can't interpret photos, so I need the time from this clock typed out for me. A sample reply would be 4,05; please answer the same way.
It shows 10,16
